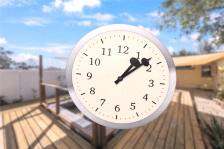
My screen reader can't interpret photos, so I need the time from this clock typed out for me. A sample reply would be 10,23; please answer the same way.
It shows 1,08
